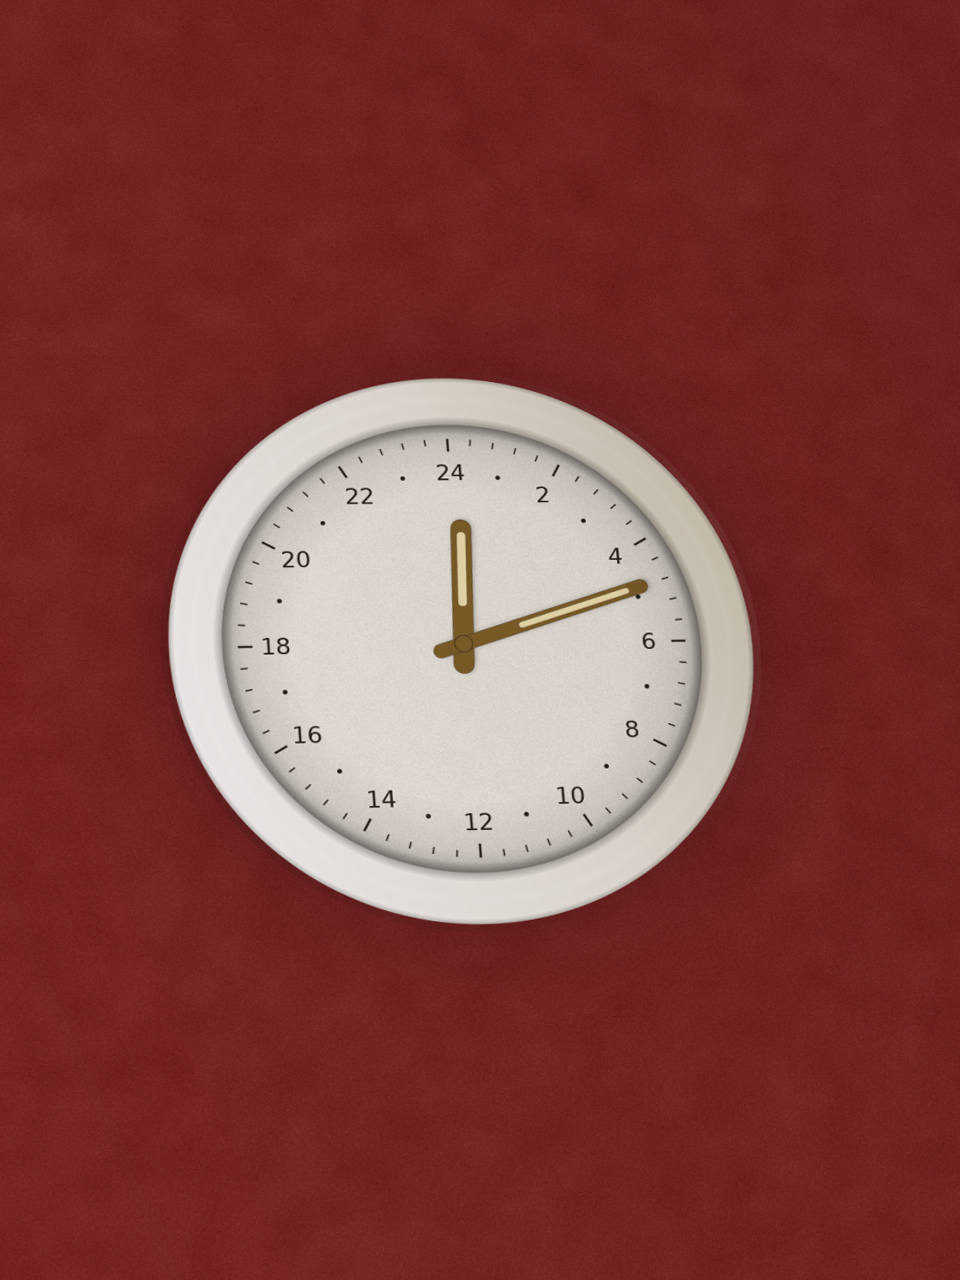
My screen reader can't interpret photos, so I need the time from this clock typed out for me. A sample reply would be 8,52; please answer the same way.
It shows 0,12
